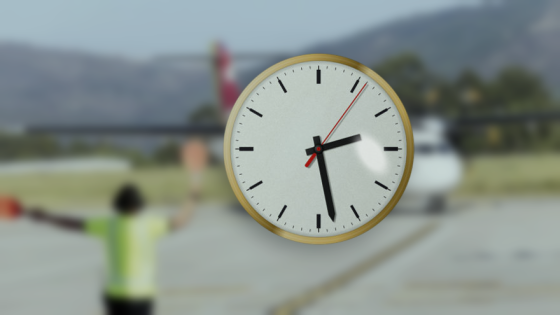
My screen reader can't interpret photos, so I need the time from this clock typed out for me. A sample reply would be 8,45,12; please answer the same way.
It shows 2,28,06
